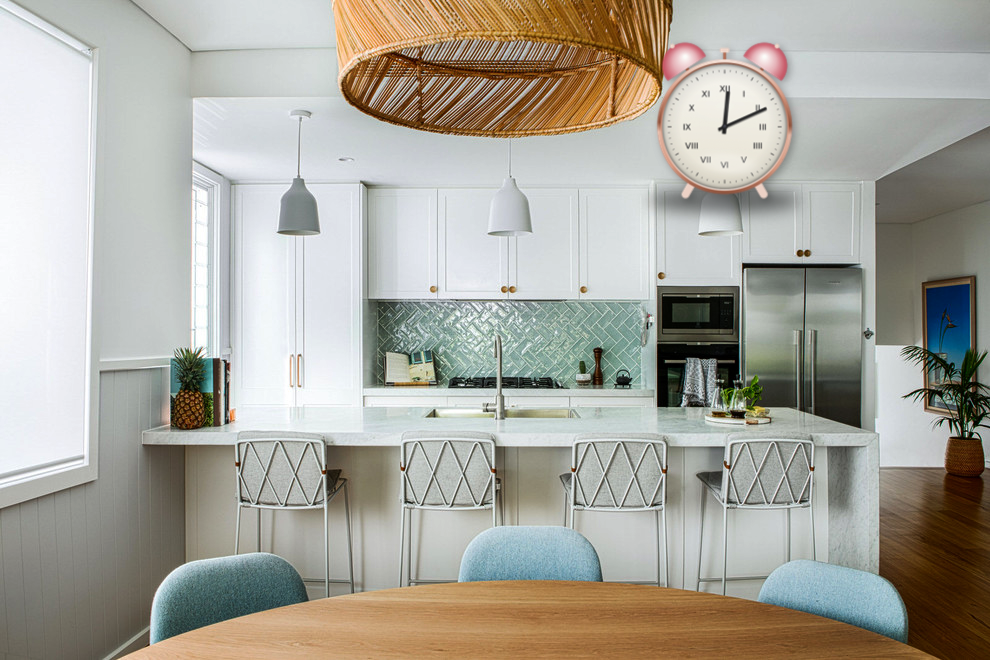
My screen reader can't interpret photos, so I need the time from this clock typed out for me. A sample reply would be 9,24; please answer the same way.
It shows 12,11
